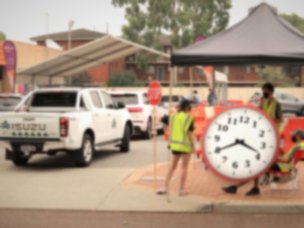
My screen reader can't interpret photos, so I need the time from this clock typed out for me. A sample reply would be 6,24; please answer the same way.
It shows 3,40
